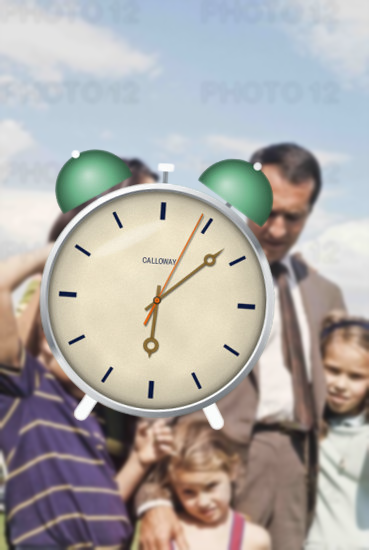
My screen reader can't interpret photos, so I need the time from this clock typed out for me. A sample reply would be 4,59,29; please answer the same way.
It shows 6,08,04
